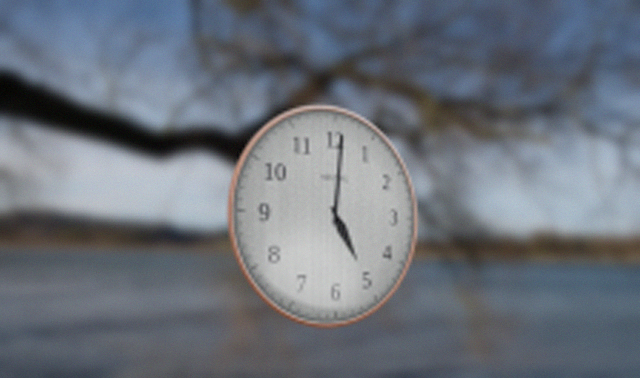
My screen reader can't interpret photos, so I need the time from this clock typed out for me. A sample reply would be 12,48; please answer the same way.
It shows 5,01
